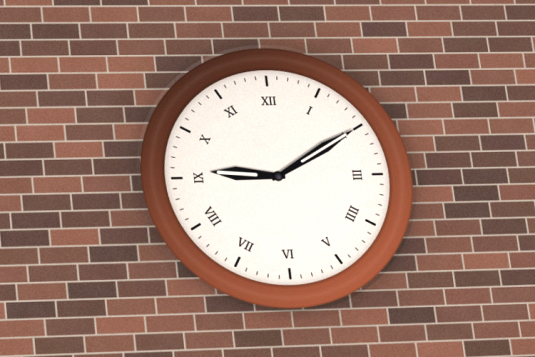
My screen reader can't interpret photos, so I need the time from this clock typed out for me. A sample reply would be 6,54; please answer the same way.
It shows 9,10
